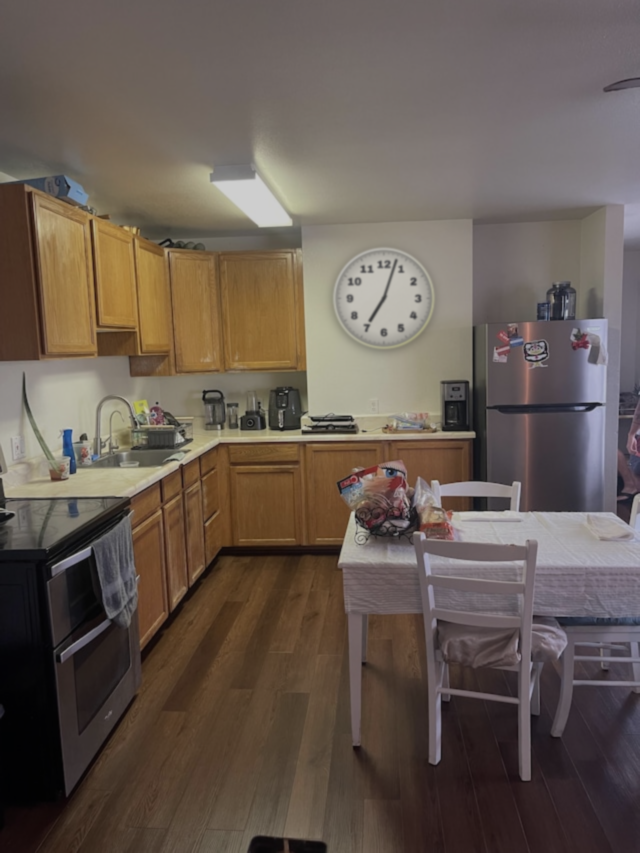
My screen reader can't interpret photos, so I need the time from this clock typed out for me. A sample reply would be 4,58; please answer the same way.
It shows 7,03
